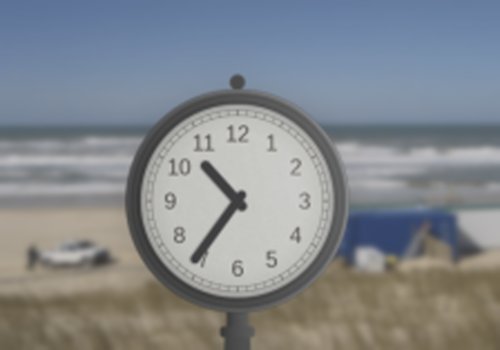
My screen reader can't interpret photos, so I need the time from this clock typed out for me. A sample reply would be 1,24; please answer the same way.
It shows 10,36
